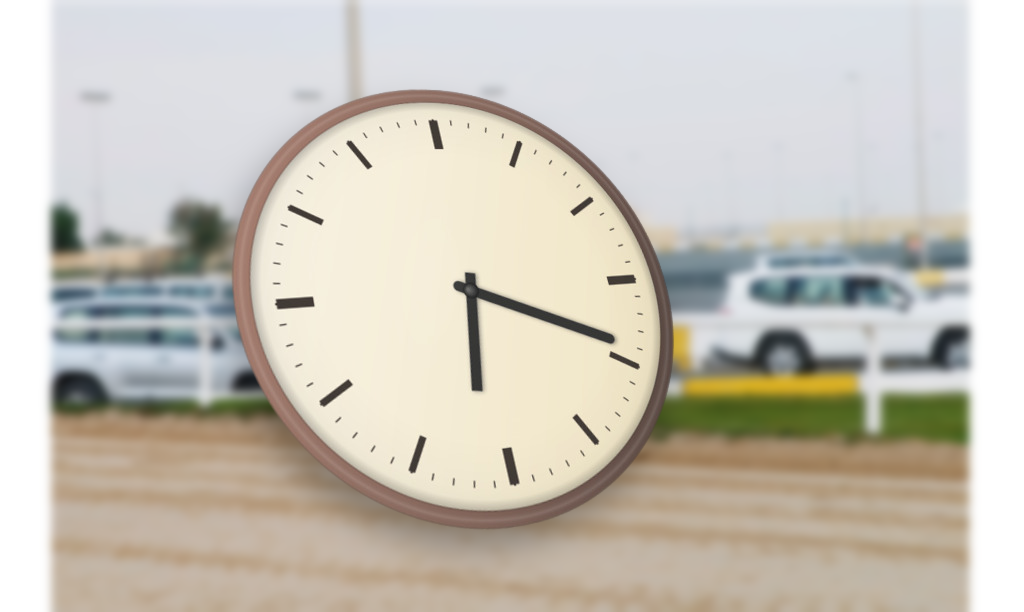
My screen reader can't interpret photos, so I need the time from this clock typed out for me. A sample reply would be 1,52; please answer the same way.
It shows 6,19
